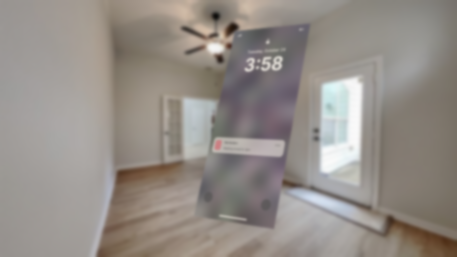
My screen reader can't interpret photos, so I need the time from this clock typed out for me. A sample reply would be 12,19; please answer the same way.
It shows 3,58
